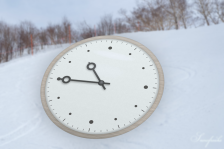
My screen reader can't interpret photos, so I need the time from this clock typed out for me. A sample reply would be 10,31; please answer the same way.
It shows 10,45
